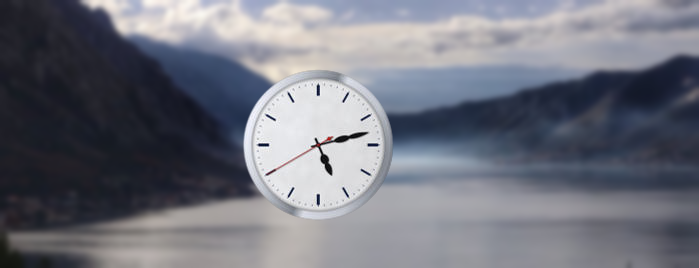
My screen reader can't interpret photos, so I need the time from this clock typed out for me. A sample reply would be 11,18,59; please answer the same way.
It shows 5,12,40
